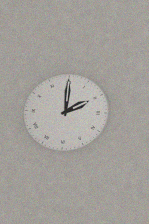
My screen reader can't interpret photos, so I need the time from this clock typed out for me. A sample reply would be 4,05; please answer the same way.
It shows 2,00
